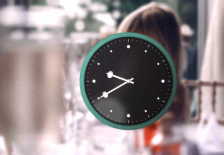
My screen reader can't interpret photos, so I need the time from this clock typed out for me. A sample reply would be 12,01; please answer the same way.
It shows 9,40
